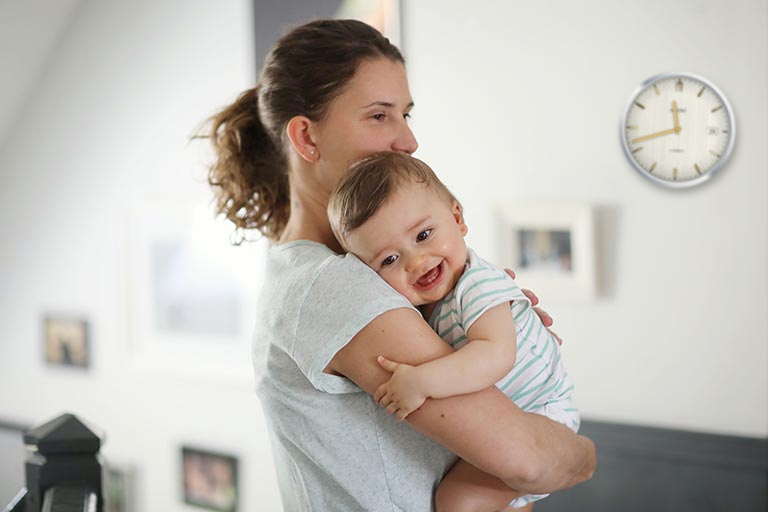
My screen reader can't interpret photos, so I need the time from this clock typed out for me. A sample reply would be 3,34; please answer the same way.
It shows 11,42
